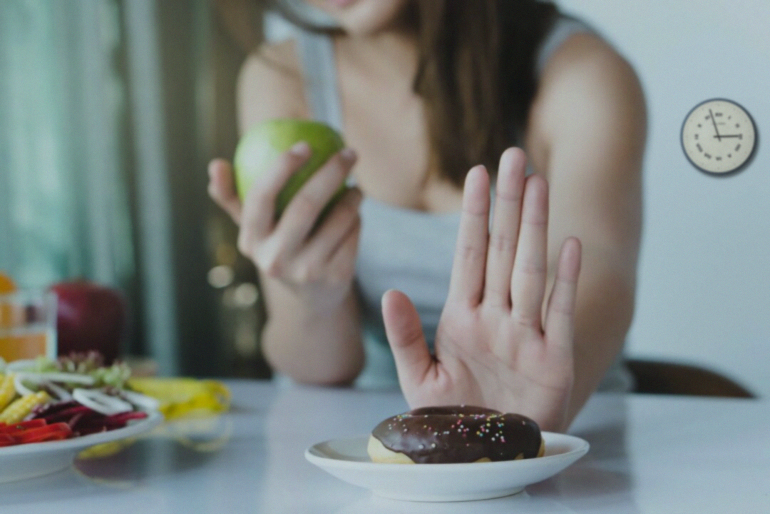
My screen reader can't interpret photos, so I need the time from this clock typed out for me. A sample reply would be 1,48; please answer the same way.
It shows 2,57
